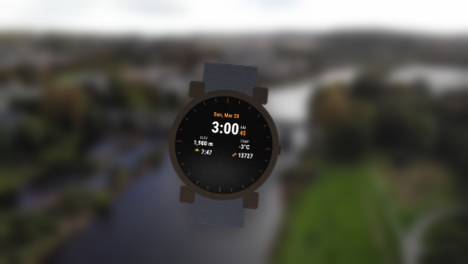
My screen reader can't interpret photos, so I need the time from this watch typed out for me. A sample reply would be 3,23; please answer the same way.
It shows 3,00
